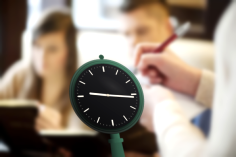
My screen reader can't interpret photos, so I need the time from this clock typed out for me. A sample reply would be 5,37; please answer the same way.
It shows 9,16
